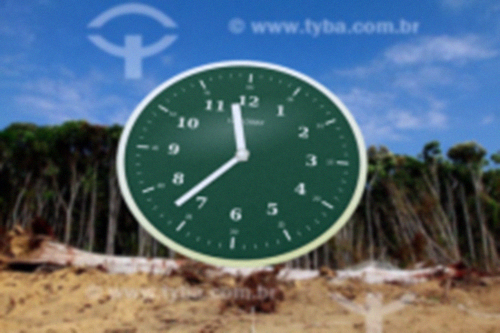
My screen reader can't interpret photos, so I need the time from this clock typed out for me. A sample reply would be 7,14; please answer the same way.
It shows 11,37
